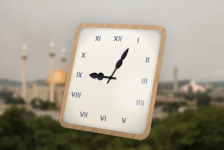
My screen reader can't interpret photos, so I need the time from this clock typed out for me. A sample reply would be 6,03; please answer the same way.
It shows 9,04
